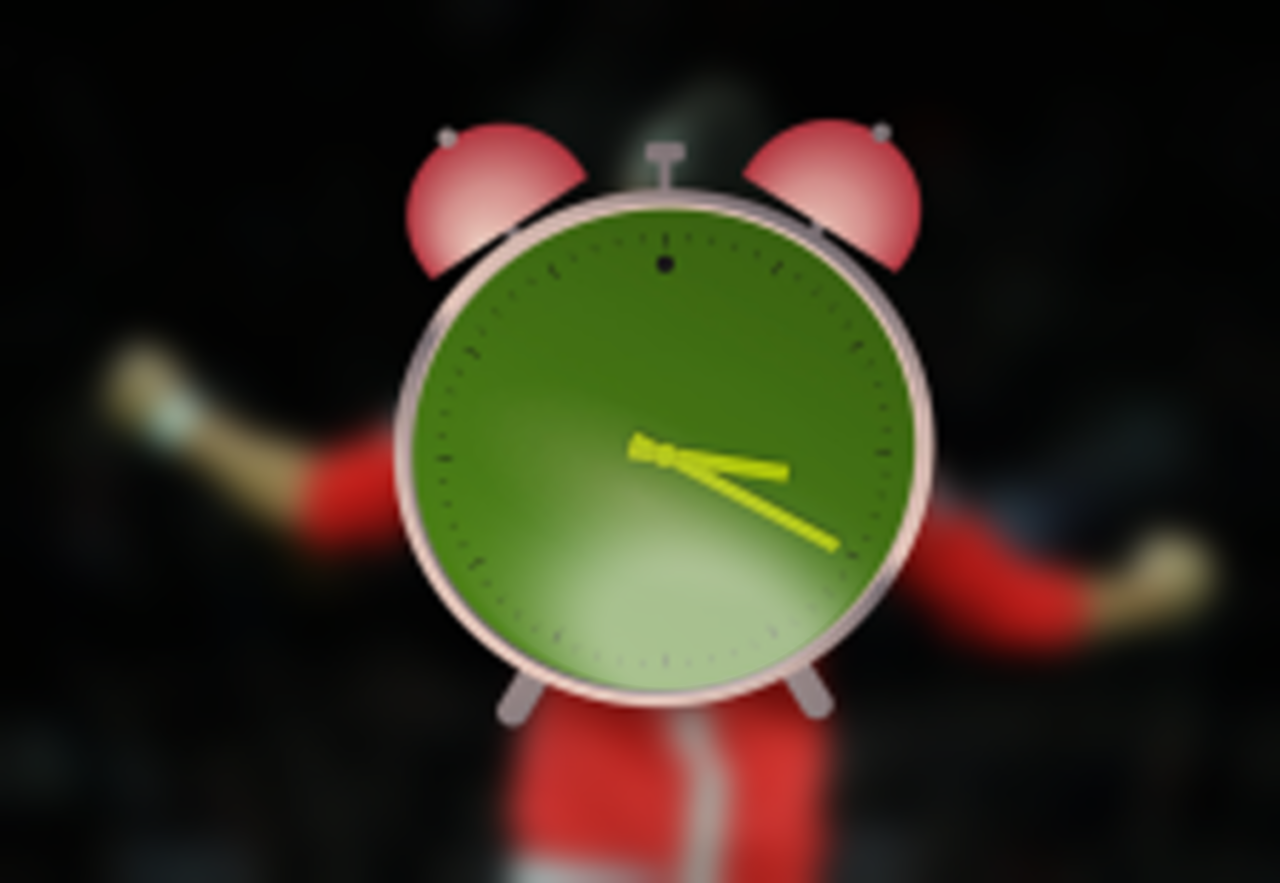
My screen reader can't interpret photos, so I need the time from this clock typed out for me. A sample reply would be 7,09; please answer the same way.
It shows 3,20
